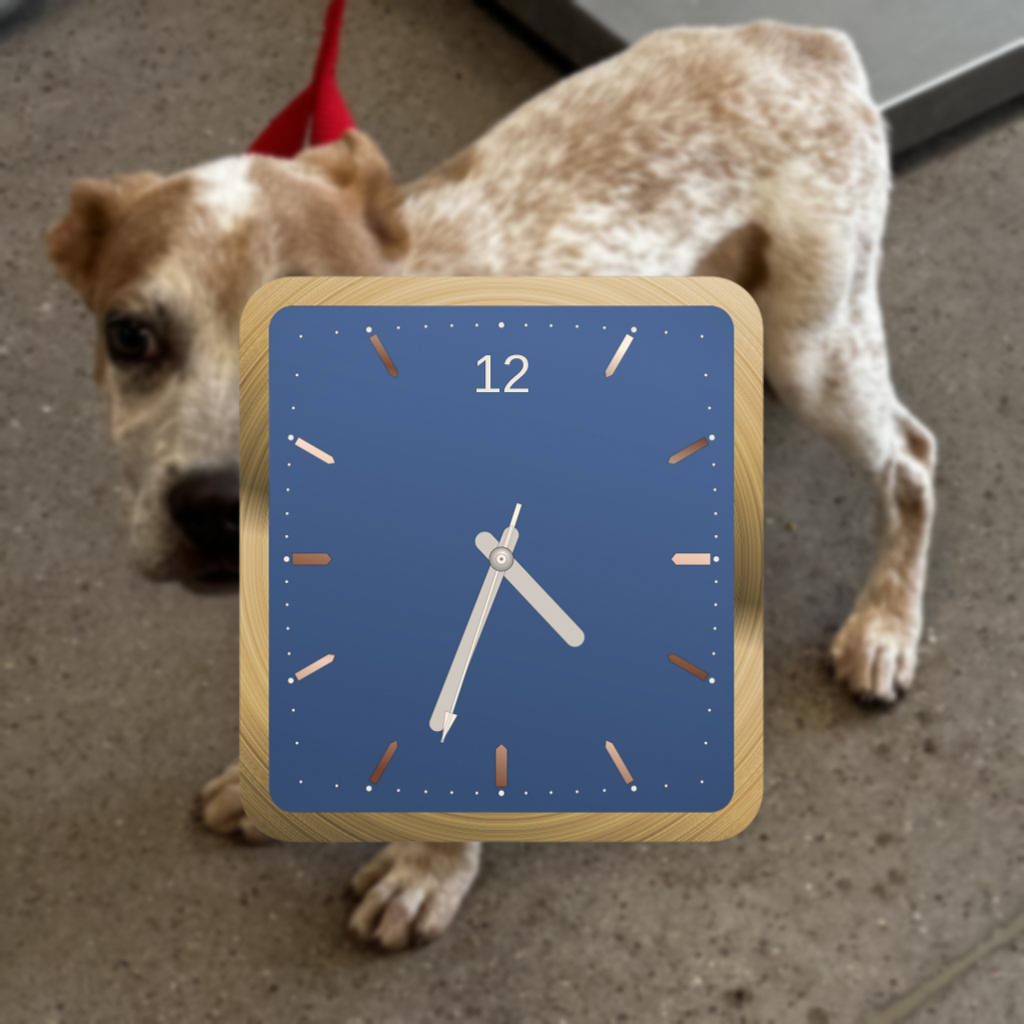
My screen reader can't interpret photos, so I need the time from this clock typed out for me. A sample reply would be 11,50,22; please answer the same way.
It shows 4,33,33
